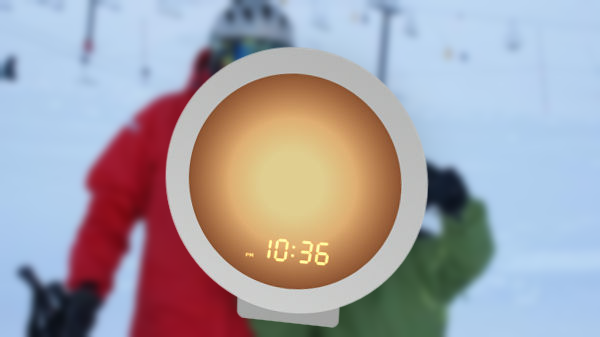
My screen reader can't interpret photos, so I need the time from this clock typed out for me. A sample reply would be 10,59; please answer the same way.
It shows 10,36
